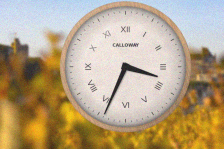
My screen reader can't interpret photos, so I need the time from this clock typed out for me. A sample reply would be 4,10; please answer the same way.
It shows 3,34
